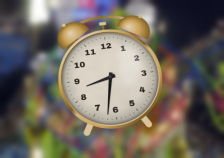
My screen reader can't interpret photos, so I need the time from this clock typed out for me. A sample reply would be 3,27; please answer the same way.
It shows 8,32
